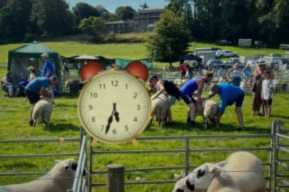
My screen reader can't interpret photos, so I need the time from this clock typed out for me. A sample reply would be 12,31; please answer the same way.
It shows 5,33
